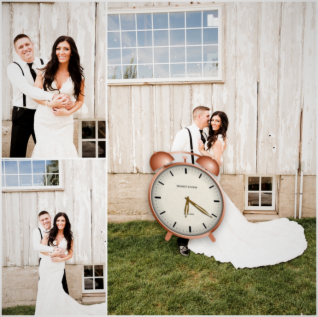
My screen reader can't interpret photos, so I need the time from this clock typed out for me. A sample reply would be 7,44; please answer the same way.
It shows 6,21
